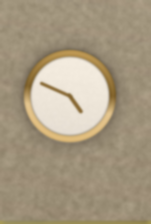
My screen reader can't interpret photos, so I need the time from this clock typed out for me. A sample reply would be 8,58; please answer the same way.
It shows 4,49
